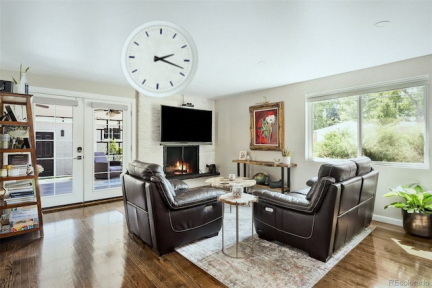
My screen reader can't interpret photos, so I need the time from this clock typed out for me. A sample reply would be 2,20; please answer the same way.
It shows 2,18
